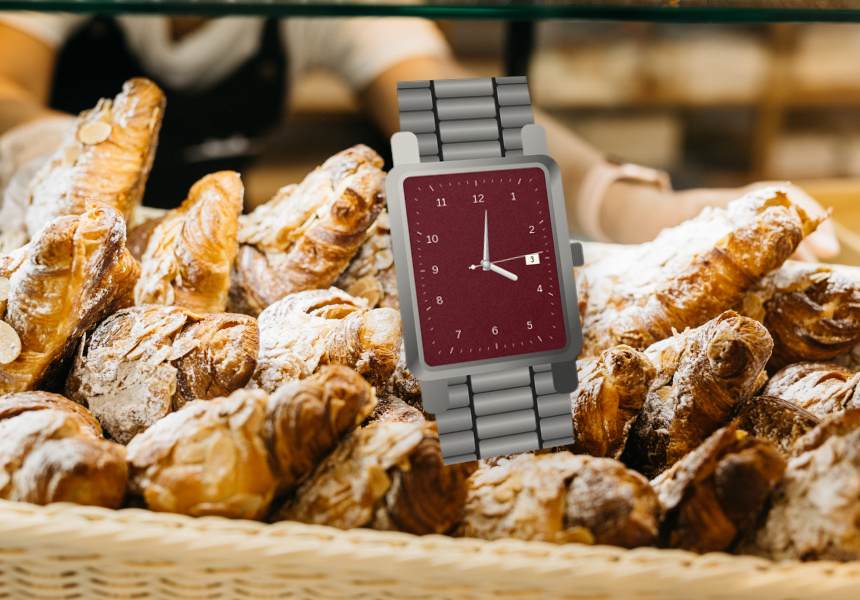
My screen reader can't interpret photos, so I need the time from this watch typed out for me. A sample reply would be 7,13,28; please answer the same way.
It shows 4,01,14
